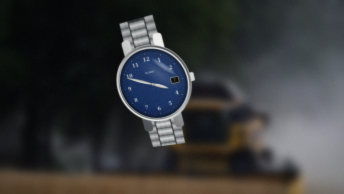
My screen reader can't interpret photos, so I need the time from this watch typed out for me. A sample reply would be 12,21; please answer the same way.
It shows 3,49
